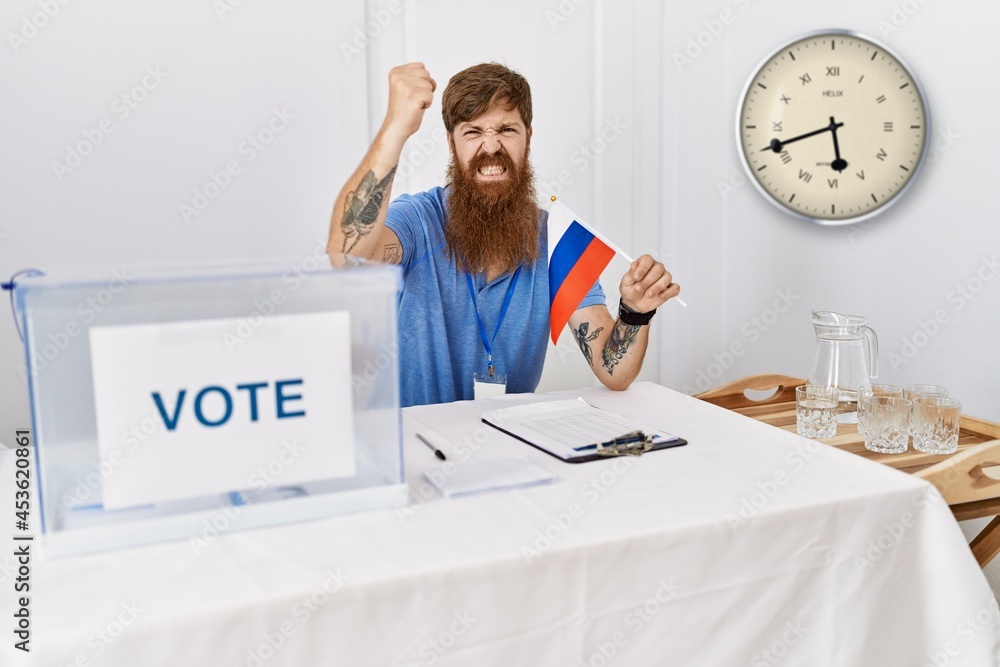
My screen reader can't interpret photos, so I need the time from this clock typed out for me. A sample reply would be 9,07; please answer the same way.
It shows 5,42
